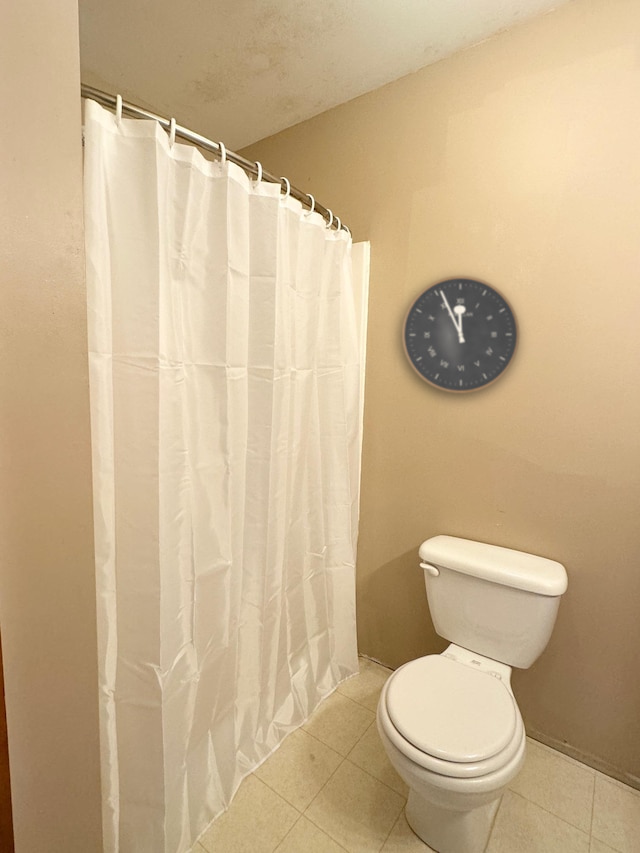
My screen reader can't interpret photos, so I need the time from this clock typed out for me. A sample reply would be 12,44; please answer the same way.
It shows 11,56
